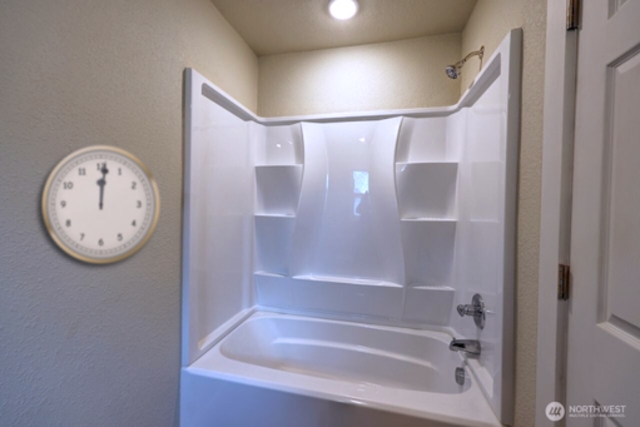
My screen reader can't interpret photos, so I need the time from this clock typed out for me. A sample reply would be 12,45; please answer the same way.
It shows 12,01
